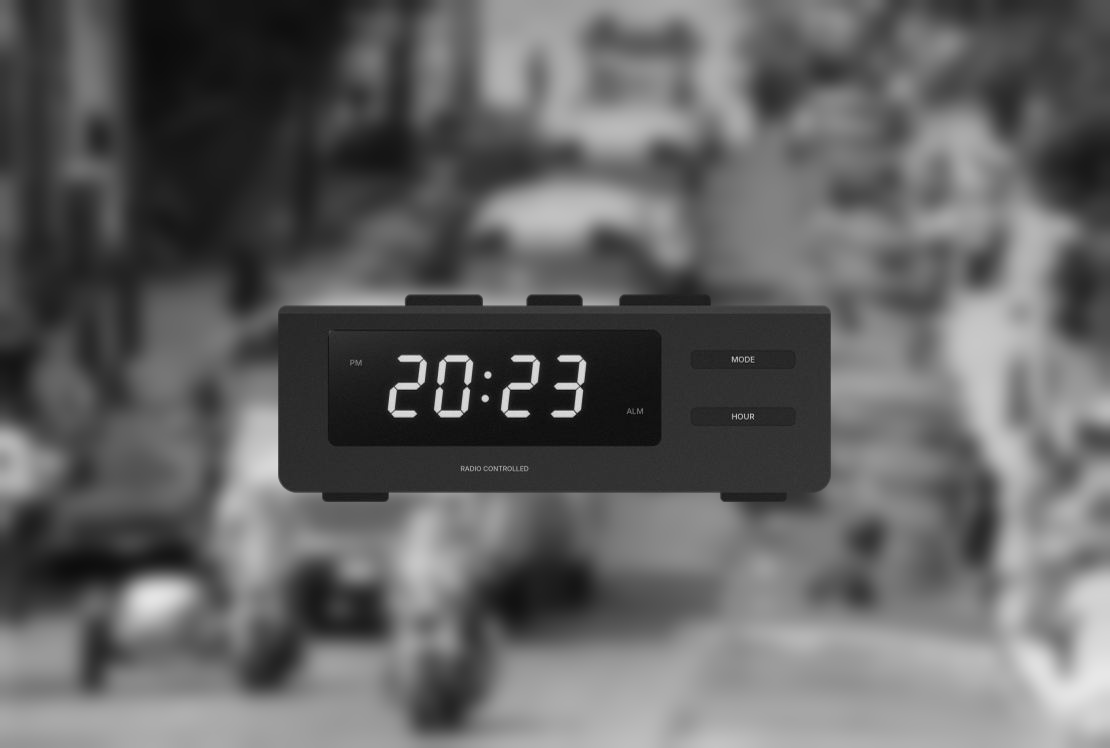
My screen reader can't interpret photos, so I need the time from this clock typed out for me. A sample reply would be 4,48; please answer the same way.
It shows 20,23
